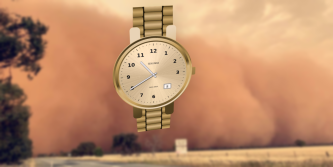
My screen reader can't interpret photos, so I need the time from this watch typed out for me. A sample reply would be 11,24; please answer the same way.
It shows 10,40
